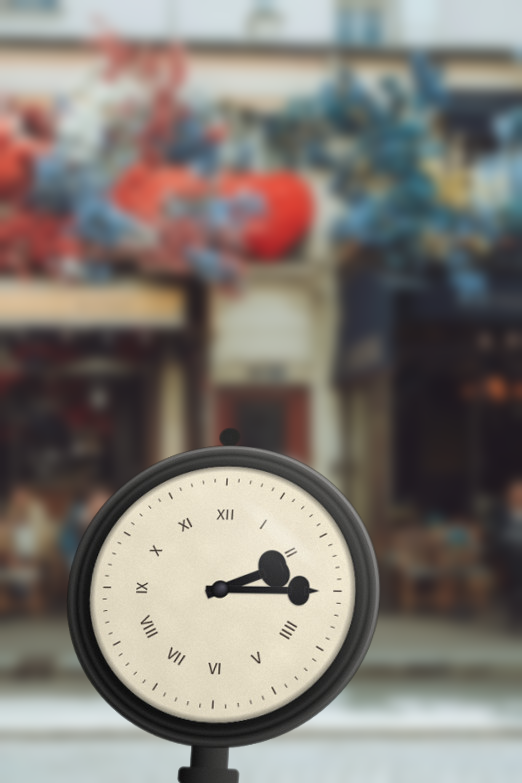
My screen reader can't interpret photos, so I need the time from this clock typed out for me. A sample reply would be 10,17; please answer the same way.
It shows 2,15
